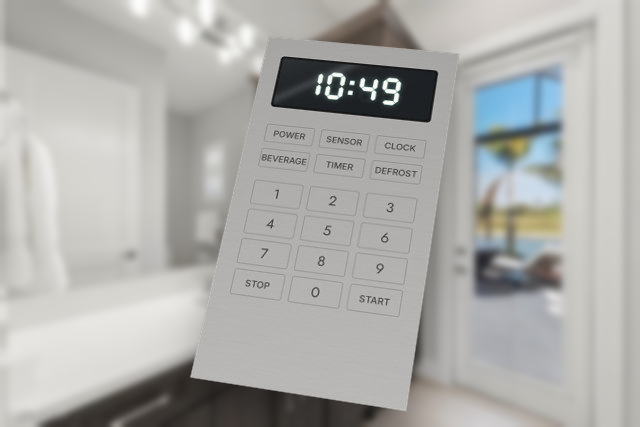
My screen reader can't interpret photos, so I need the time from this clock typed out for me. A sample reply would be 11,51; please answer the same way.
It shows 10,49
